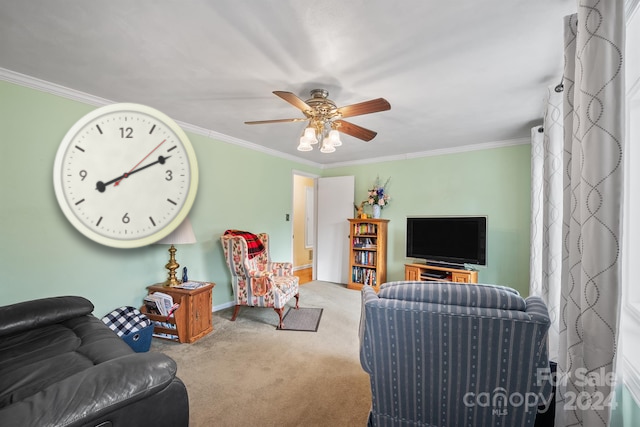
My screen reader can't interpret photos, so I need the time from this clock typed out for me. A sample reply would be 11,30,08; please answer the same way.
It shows 8,11,08
